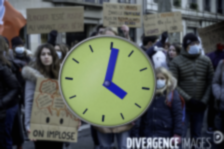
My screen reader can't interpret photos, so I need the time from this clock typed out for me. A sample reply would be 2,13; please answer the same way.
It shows 4,01
